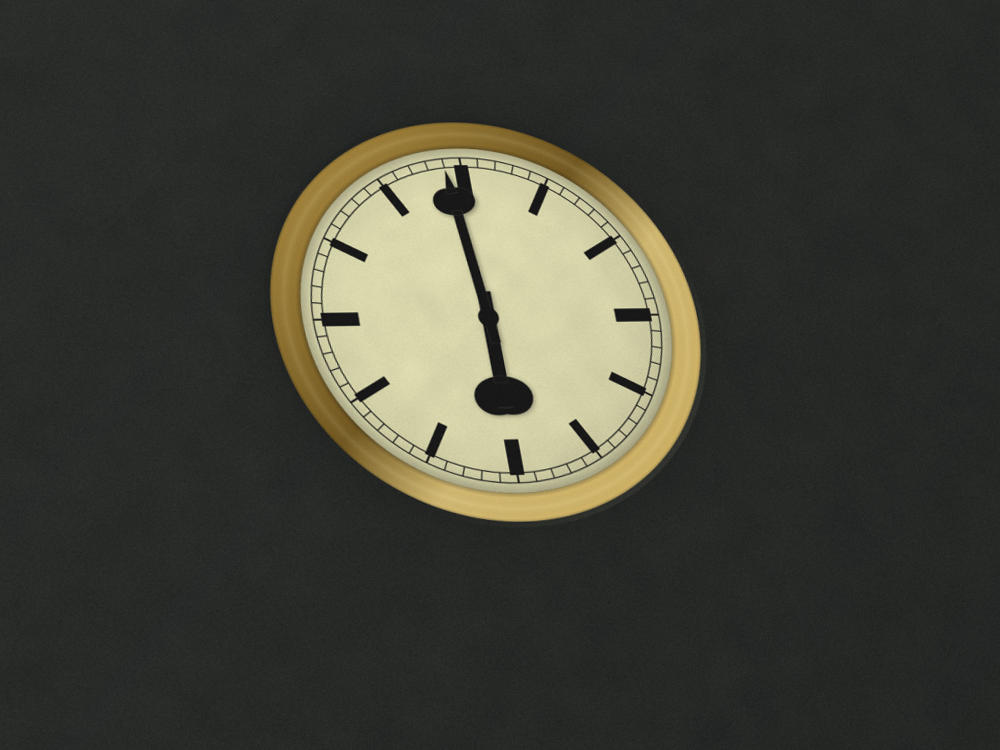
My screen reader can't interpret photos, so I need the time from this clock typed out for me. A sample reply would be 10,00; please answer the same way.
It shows 5,59
